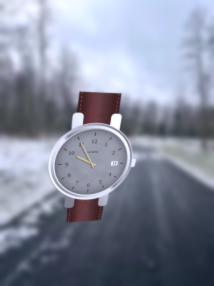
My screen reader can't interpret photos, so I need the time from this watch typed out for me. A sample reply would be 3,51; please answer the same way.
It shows 9,55
